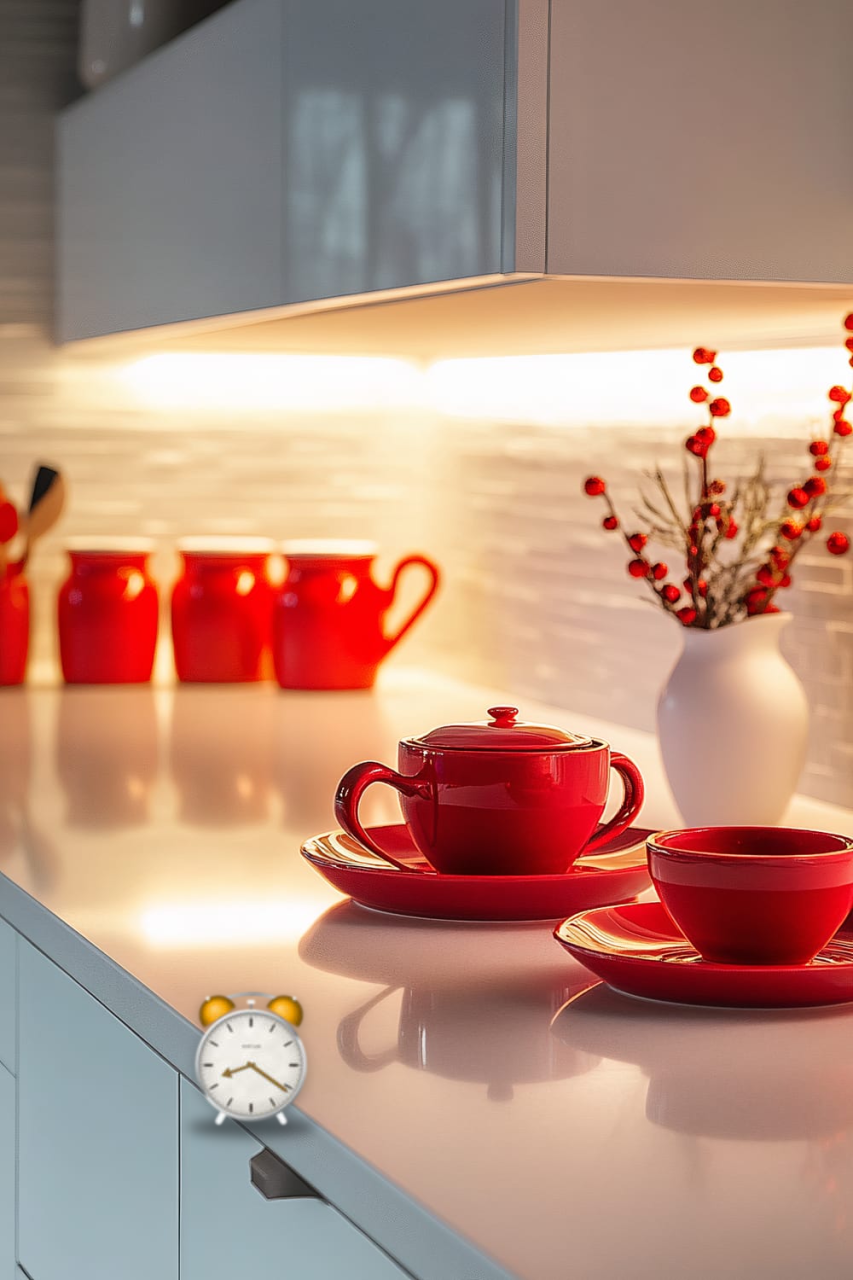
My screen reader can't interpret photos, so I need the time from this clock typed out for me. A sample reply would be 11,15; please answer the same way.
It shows 8,21
